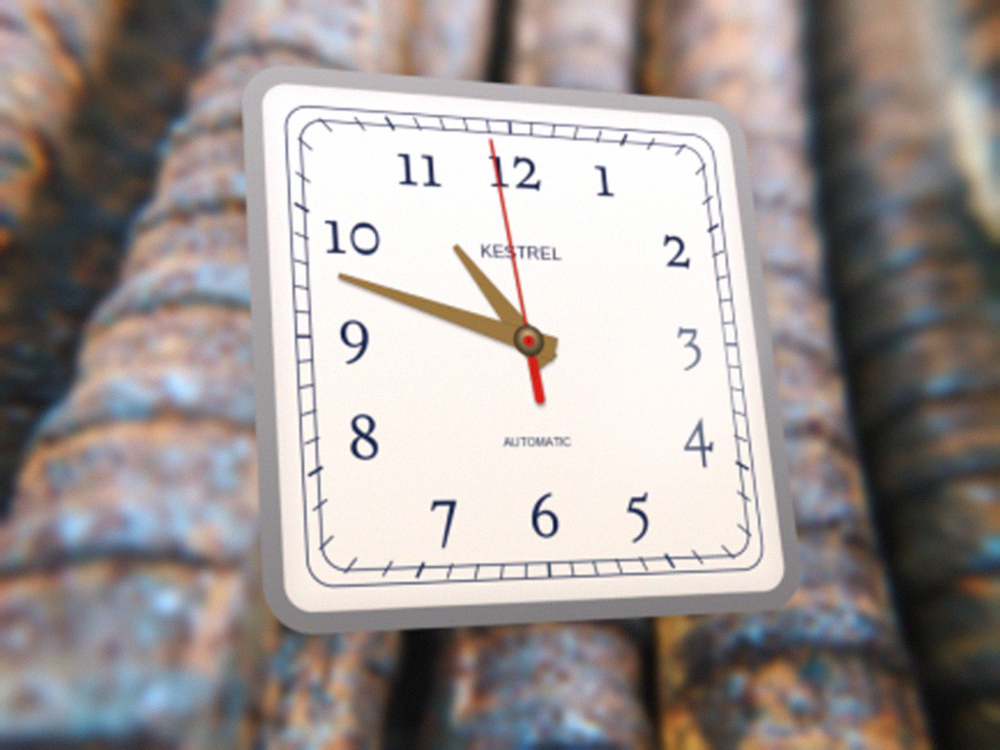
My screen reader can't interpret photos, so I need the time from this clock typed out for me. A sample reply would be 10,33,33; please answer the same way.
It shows 10,47,59
